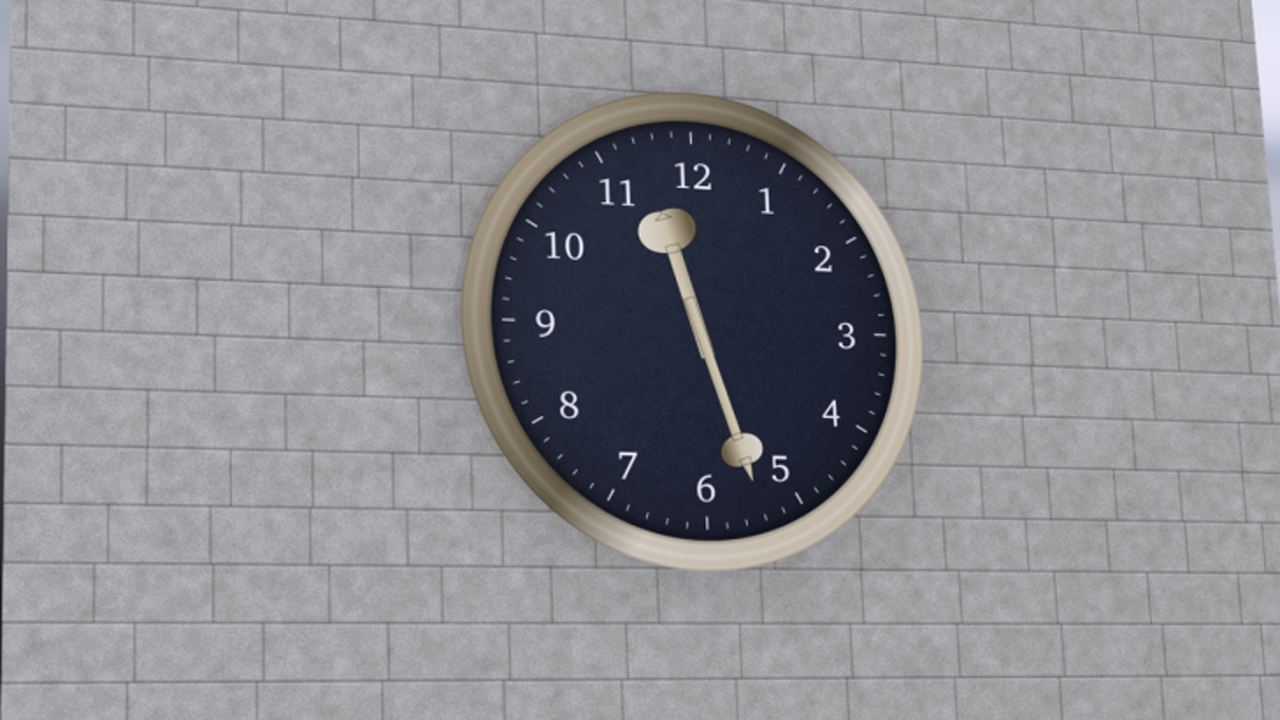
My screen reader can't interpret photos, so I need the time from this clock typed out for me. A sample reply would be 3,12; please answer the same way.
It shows 11,27
